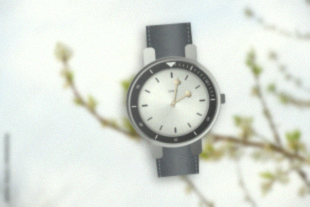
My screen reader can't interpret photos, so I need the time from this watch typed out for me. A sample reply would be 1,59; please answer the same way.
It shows 2,02
